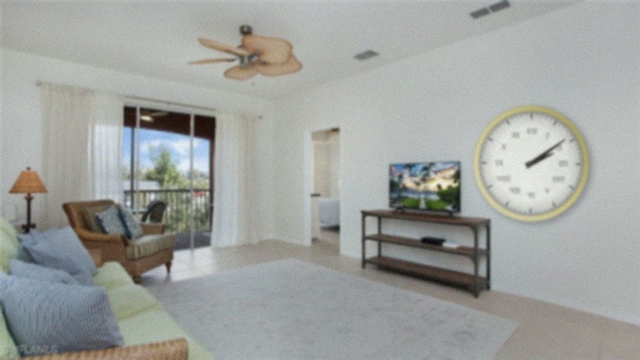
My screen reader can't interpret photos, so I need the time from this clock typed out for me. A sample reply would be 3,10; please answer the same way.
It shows 2,09
